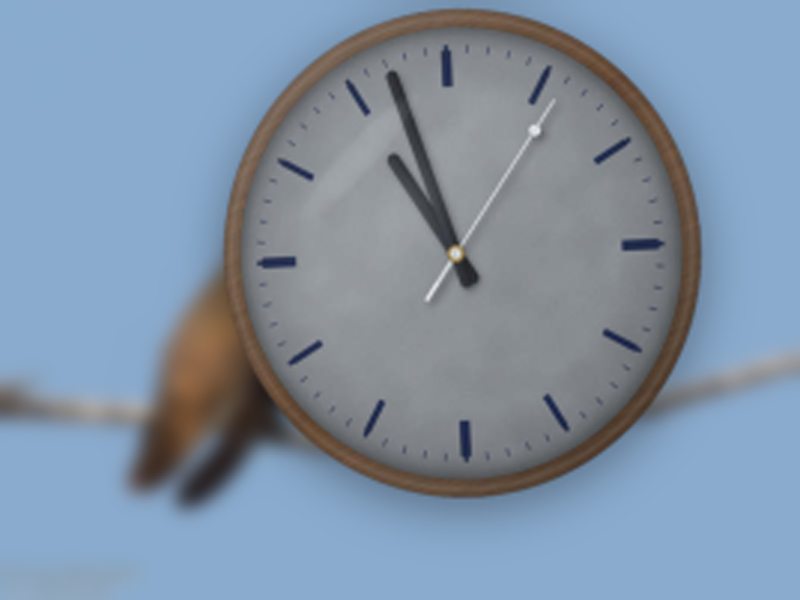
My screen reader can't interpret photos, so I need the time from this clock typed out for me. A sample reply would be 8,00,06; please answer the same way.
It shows 10,57,06
